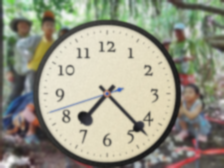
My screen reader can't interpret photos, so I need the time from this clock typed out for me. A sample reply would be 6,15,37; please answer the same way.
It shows 7,22,42
